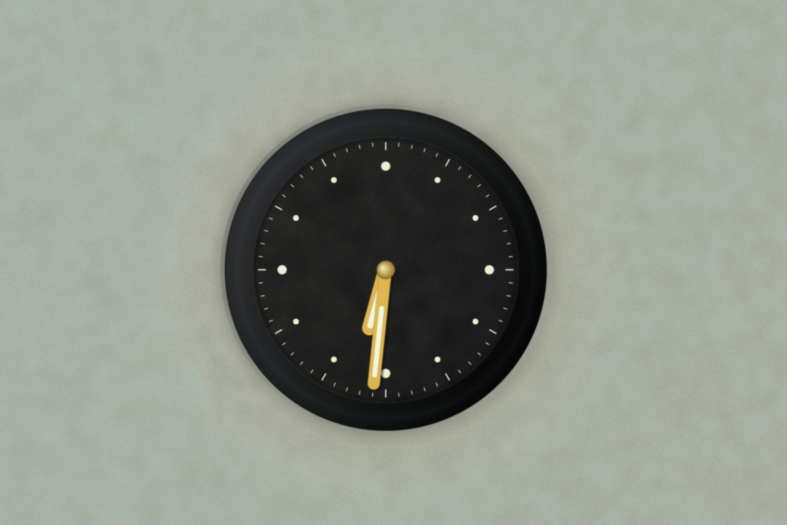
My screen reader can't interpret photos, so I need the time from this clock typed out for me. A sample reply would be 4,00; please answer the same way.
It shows 6,31
